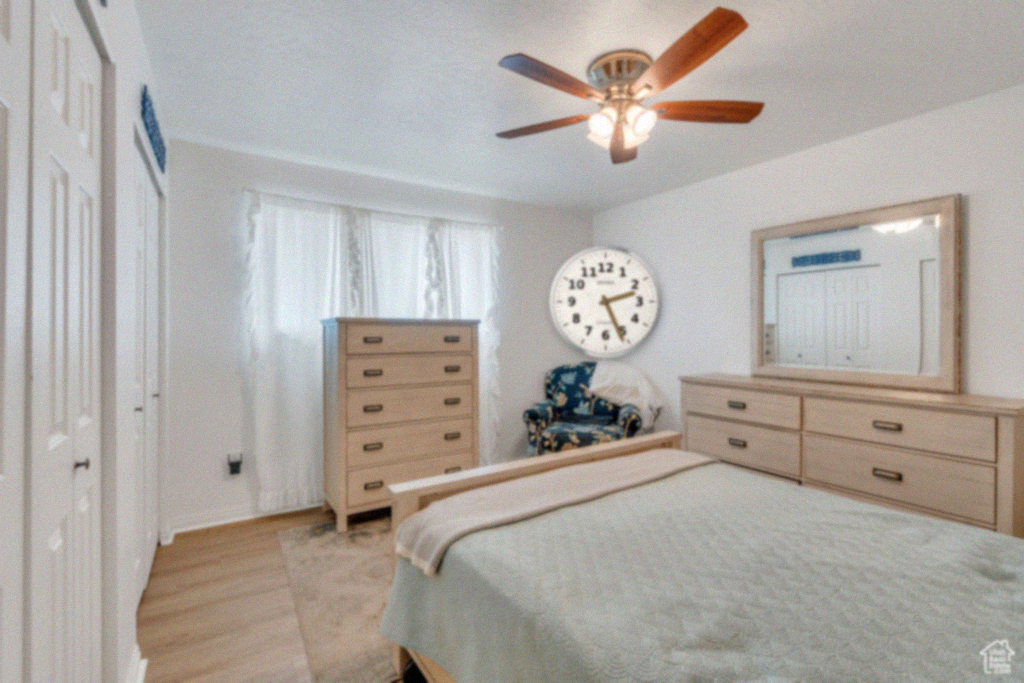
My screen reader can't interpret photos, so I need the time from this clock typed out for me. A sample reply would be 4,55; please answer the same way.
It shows 2,26
